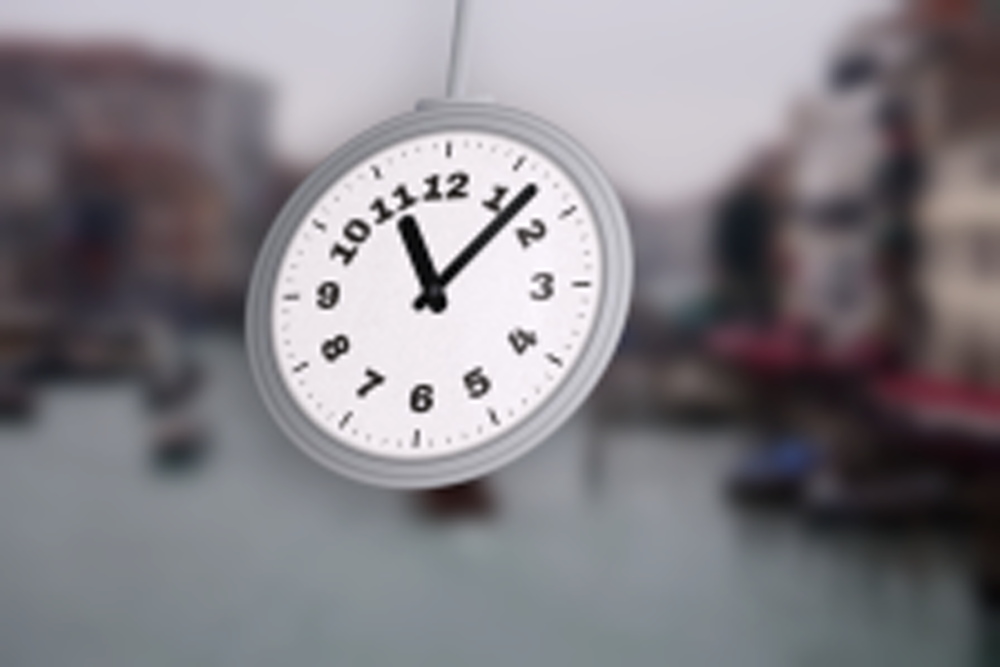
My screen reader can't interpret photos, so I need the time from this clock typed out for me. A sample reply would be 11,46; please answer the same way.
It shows 11,07
